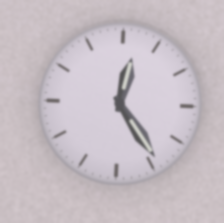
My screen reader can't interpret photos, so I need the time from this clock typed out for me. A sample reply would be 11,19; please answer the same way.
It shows 12,24
